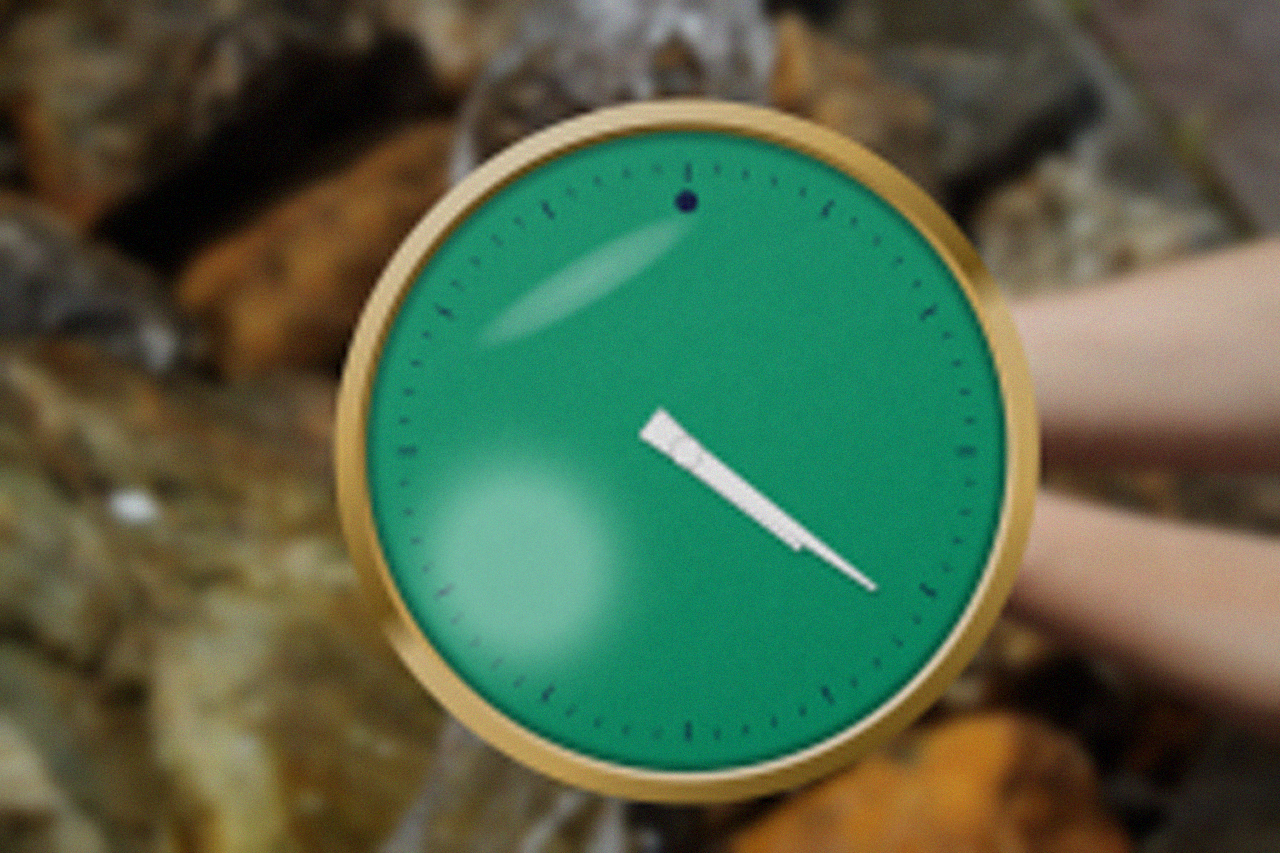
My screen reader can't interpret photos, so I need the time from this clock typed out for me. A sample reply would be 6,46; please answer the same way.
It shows 4,21
